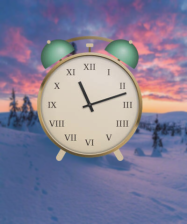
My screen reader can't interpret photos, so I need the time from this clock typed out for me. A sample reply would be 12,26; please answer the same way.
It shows 11,12
